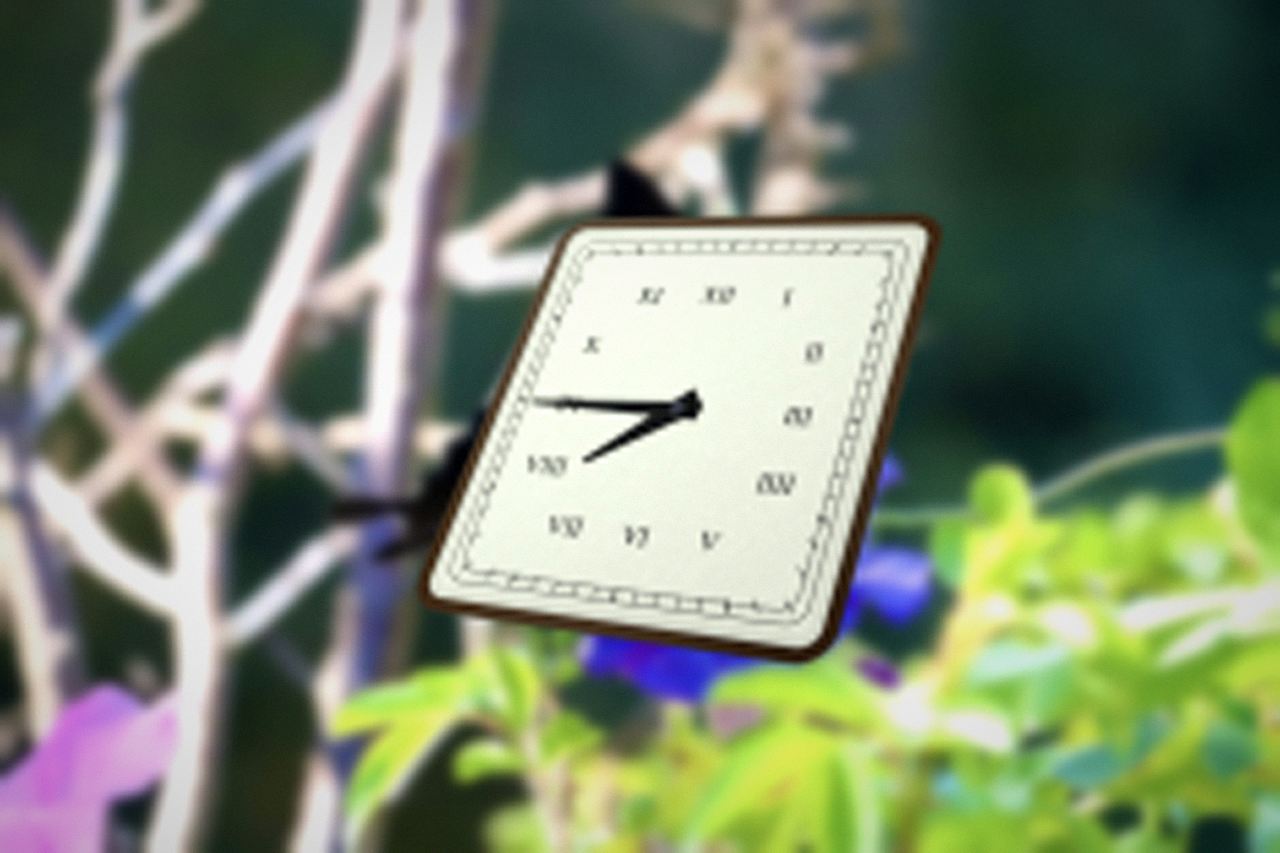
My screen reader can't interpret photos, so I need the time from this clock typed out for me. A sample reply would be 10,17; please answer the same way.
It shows 7,45
